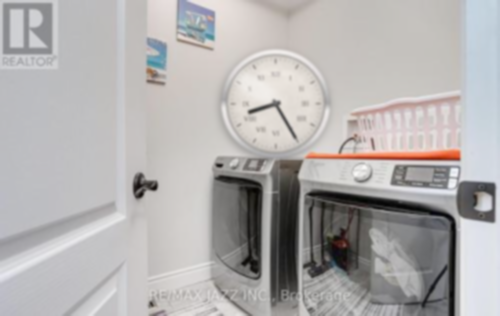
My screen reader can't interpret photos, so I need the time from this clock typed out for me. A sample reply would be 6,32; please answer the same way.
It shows 8,25
